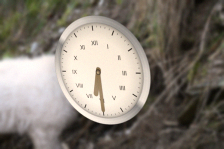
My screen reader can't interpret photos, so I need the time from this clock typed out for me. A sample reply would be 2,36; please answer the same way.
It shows 6,30
